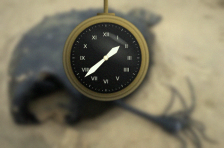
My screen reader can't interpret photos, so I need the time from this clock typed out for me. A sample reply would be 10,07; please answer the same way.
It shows 1,38
